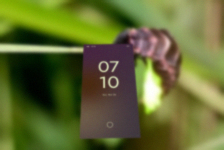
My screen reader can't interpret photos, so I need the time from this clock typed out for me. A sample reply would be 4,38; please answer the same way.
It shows 7,10
